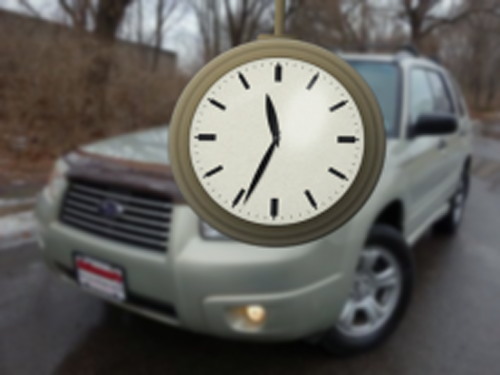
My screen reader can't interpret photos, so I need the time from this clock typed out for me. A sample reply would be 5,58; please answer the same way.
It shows 11,34
